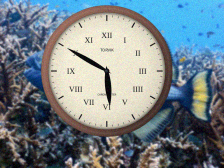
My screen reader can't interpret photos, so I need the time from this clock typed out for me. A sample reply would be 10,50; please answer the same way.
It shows 5,50
